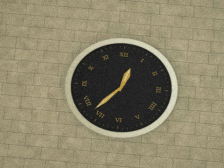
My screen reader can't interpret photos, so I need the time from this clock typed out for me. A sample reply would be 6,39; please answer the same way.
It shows 12,37
